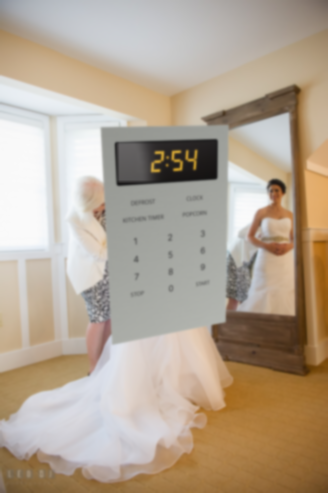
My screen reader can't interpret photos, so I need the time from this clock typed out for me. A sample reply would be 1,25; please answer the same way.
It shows 2,54
